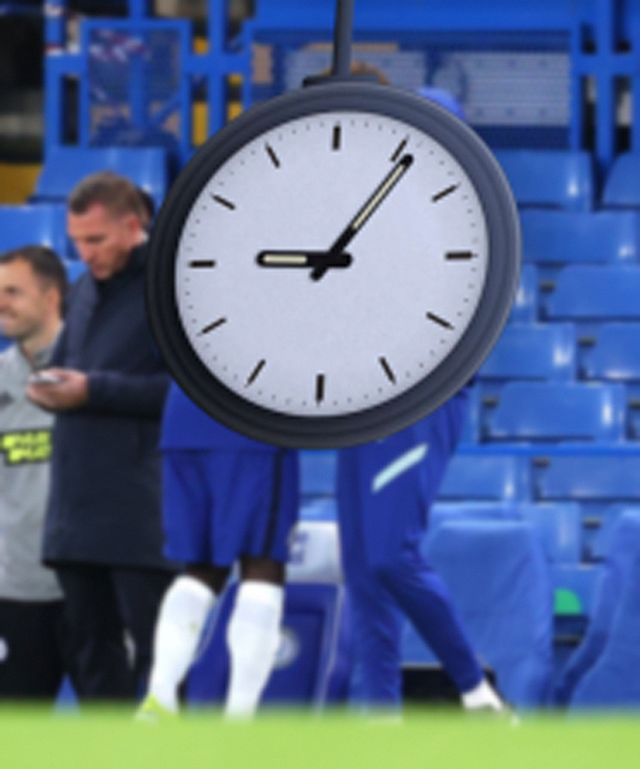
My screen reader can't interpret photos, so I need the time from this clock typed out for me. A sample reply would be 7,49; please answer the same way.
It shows 9,06
